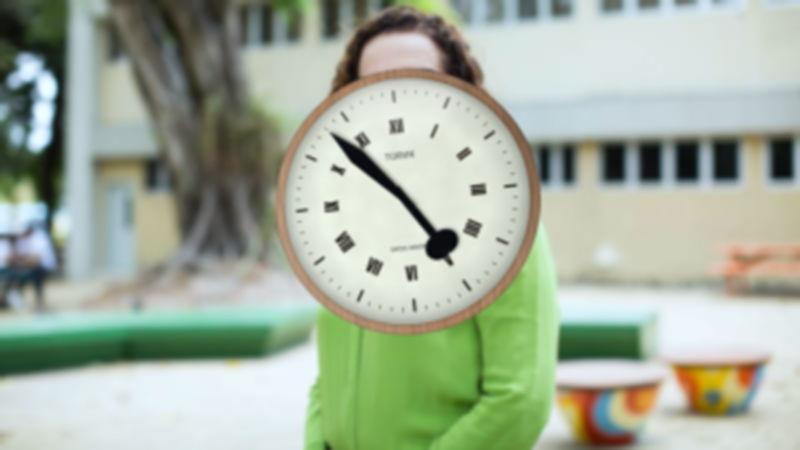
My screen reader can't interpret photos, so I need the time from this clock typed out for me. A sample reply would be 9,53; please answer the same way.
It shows 4,53
